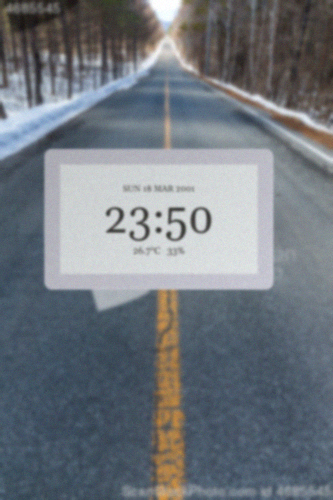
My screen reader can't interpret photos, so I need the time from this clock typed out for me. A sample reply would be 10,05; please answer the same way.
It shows 23,50
